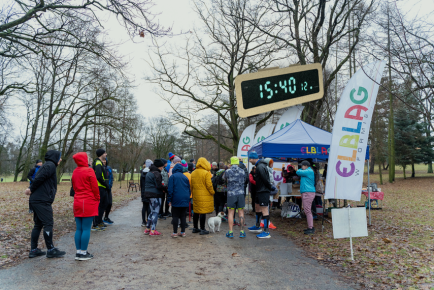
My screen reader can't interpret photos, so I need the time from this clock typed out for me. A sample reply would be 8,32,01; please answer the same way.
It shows 15,40,12
